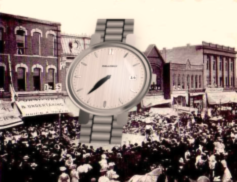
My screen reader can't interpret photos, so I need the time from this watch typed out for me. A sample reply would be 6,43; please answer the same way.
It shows 7,37
